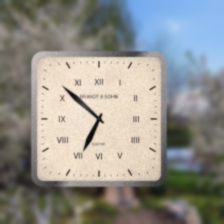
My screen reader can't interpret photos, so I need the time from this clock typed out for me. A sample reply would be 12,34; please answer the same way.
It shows 6,52
